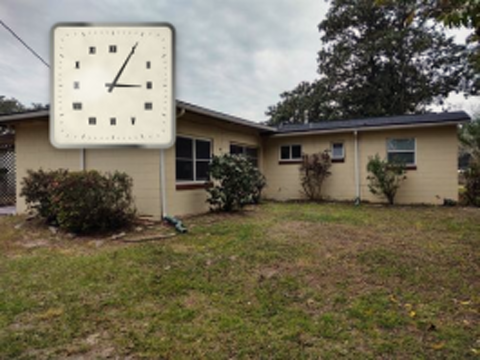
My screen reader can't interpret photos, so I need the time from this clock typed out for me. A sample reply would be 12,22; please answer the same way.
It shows 3,05
